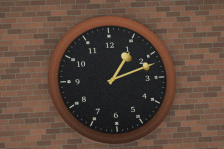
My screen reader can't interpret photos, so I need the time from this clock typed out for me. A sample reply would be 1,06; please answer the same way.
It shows 1,12
